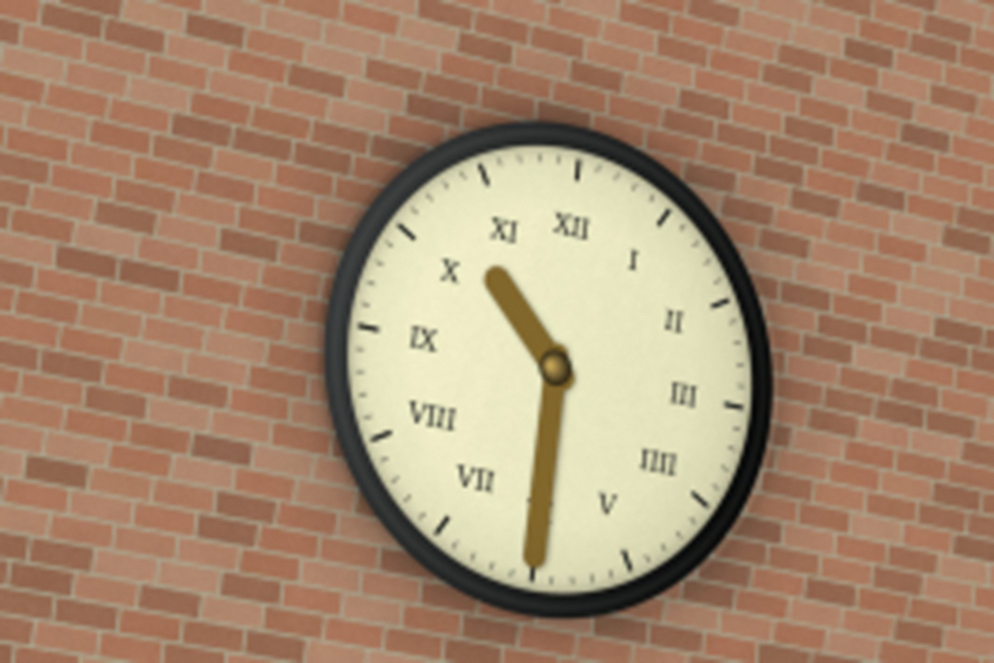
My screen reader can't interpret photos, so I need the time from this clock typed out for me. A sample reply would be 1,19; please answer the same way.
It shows 10,30
